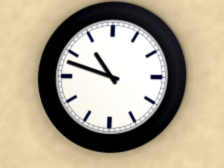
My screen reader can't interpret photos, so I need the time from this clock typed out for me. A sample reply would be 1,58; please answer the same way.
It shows 10,48
